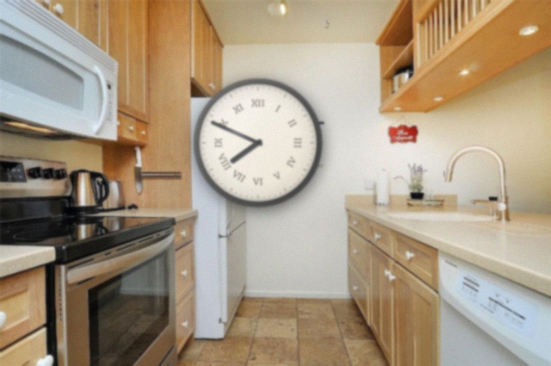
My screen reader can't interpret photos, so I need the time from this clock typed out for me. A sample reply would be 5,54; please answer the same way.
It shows 7,49
